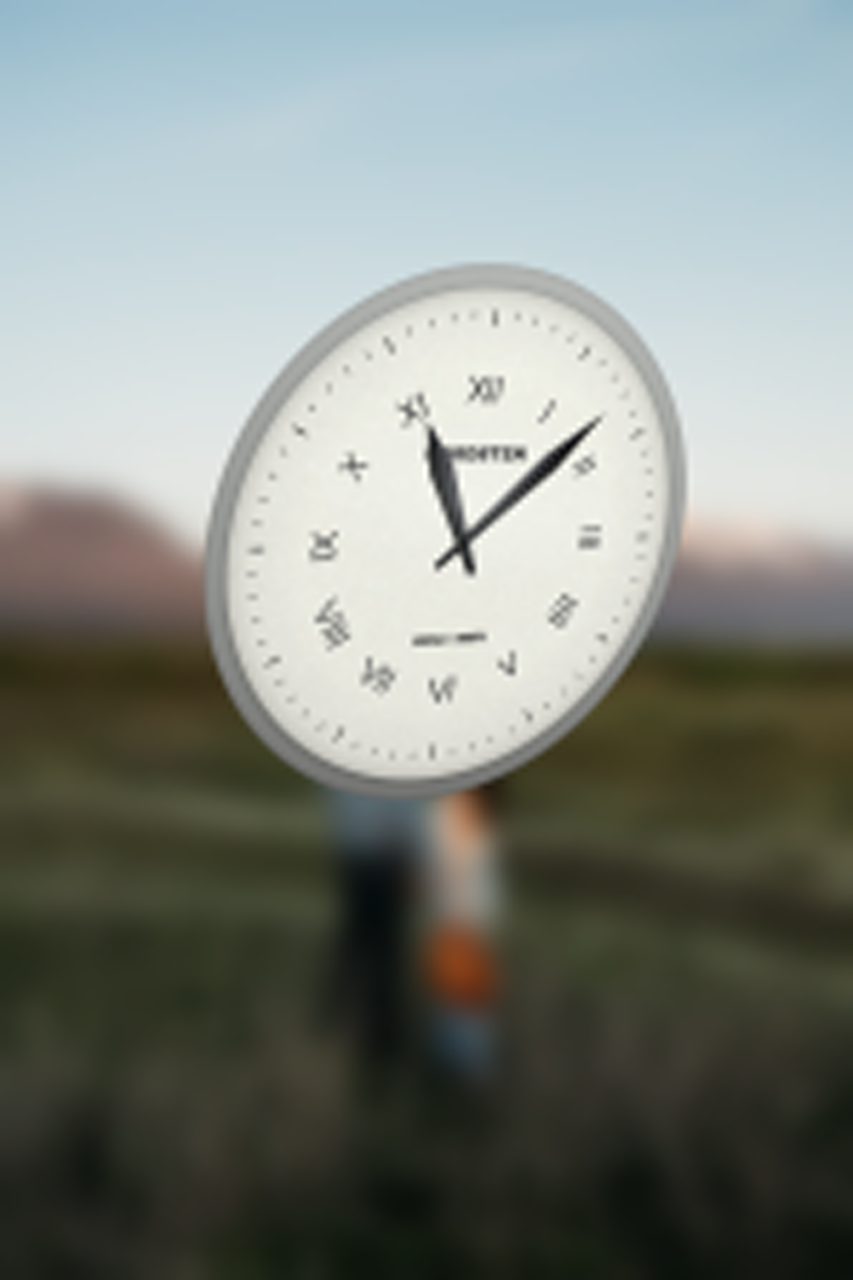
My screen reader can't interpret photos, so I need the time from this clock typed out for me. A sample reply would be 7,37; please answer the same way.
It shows 11,08
